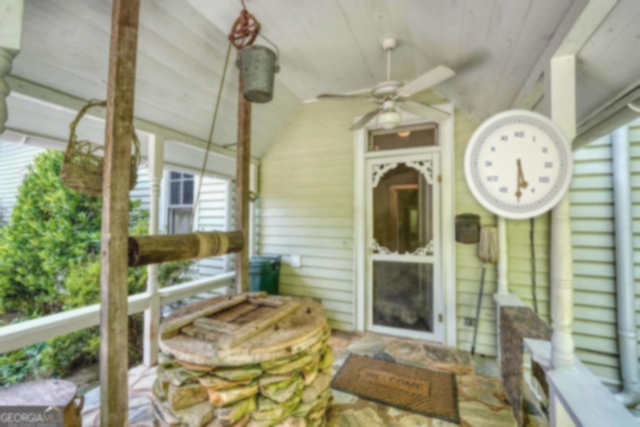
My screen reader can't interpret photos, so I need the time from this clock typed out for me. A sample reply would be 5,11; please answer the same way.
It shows 5,30
